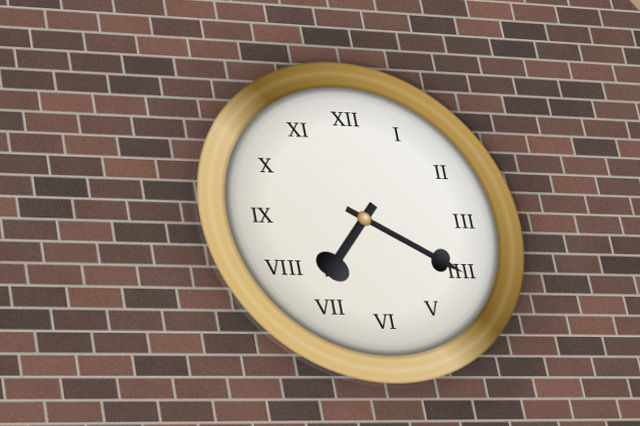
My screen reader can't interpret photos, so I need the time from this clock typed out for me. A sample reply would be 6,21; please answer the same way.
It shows 7,20
